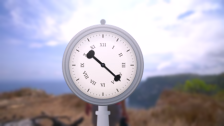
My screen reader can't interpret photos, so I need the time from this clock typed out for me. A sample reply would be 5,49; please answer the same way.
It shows 10,22
